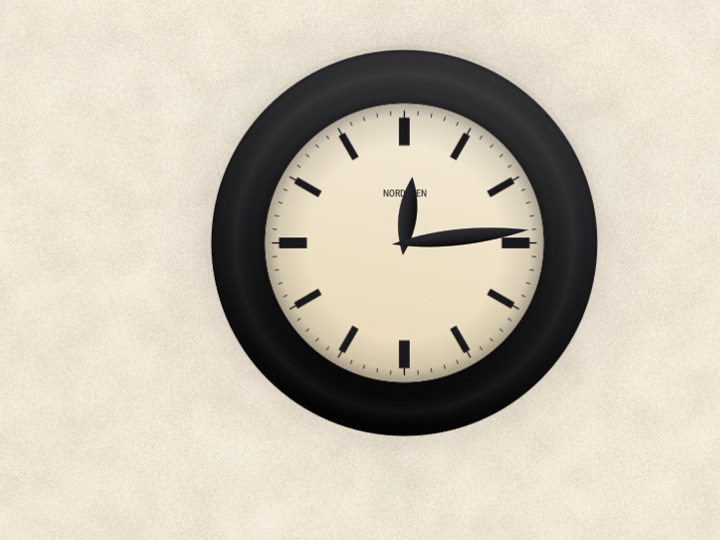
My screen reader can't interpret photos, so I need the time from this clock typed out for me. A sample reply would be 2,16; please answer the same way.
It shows 12,14
